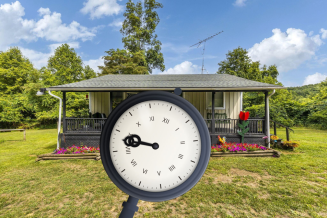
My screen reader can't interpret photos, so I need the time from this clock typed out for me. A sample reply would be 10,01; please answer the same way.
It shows 8,43
